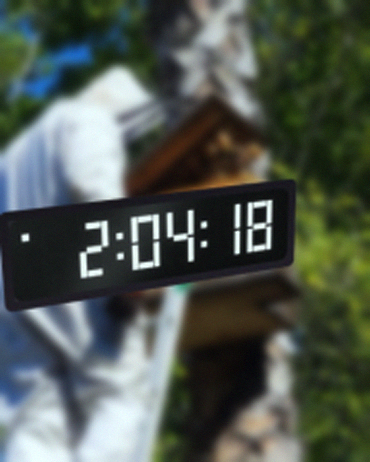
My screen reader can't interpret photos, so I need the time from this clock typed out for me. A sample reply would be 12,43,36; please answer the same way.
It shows 2,04,18
